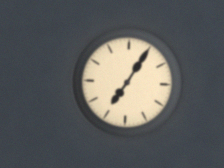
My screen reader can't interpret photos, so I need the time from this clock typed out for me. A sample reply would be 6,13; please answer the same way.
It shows 7,05
